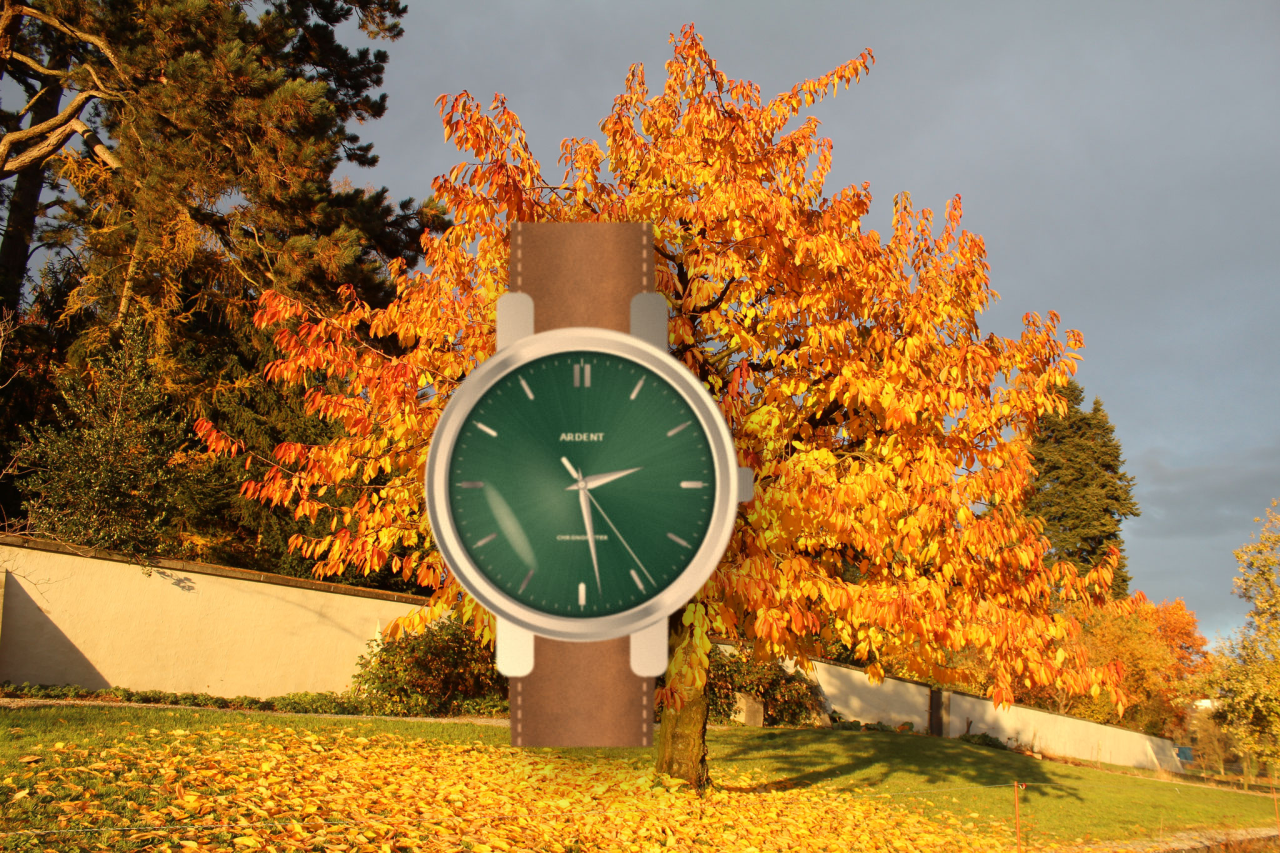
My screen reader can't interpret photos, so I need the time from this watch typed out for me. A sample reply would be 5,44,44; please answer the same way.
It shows 2,28,24
